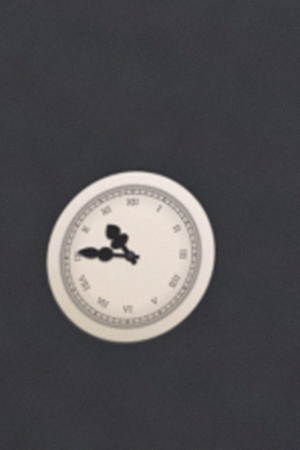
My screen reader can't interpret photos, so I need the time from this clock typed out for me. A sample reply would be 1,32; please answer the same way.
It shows 10,46
